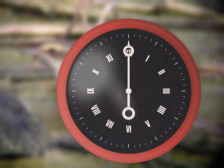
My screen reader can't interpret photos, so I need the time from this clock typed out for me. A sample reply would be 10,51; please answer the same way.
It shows 6,00
